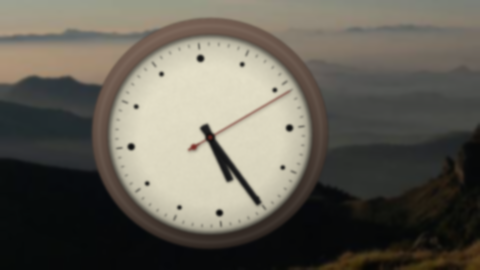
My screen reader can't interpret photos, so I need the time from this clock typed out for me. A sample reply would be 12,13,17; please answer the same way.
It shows 5,25,11
